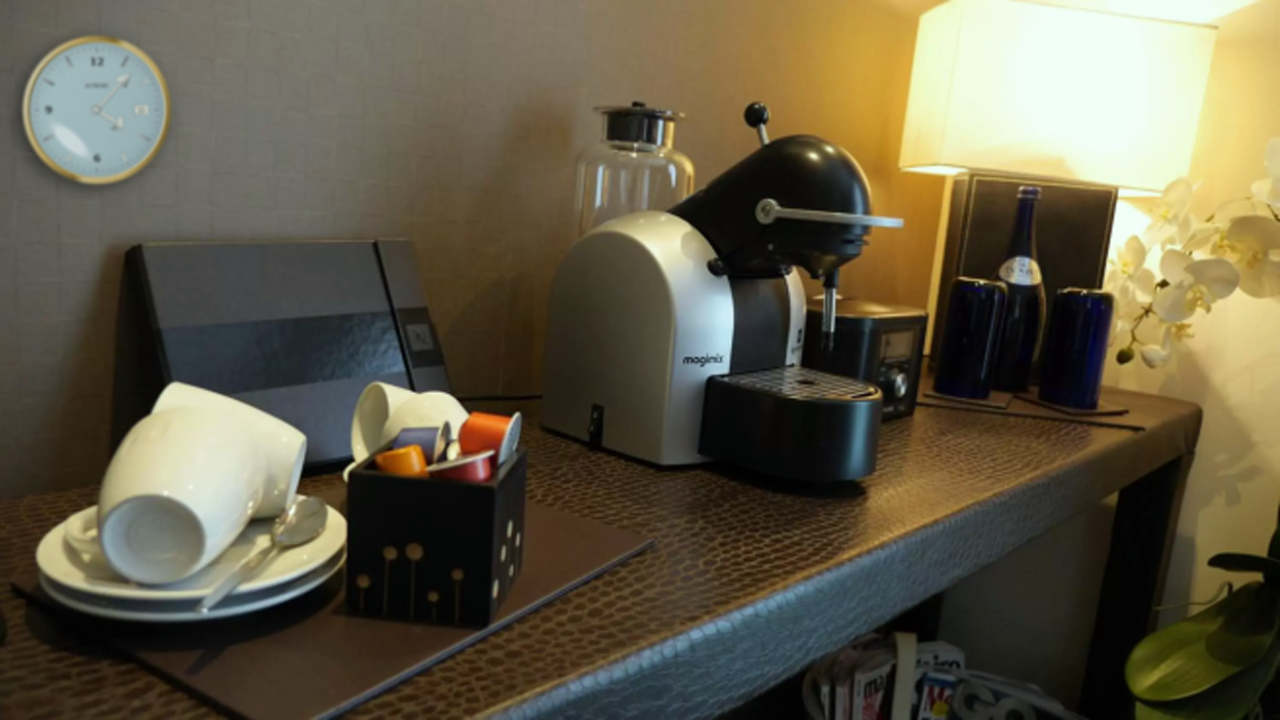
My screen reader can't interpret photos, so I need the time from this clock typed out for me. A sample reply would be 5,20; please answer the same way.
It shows 4,07
